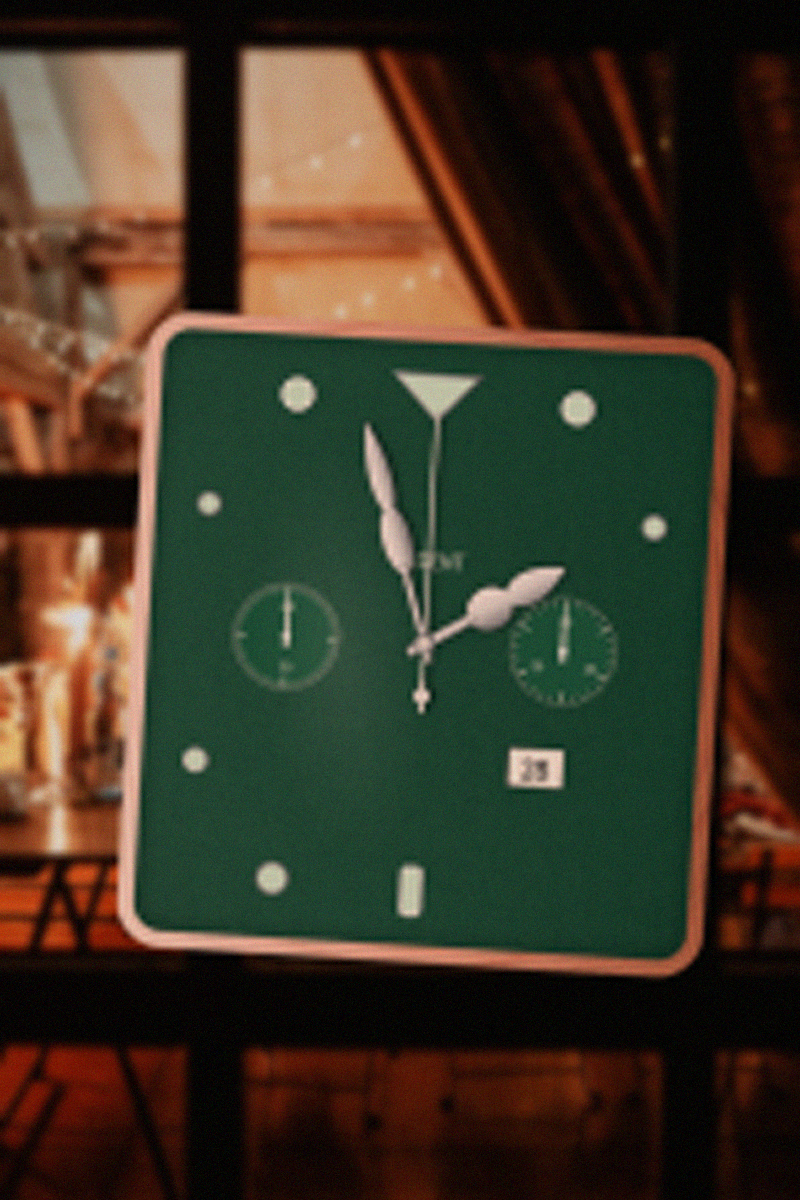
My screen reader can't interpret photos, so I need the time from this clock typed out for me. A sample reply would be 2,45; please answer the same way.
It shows 1,57
